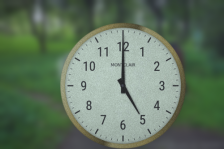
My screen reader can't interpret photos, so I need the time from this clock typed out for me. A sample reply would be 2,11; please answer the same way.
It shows 5,00
